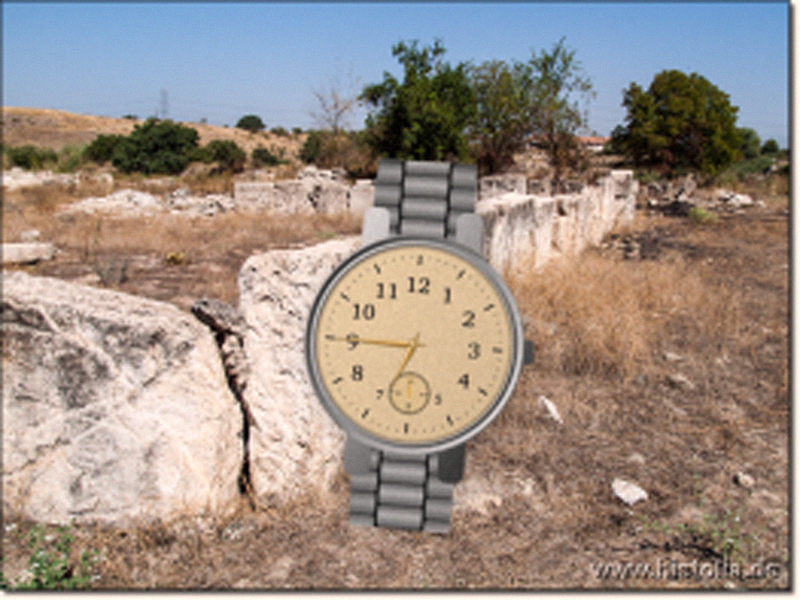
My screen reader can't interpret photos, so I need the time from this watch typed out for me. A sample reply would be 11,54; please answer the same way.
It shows 6,45
